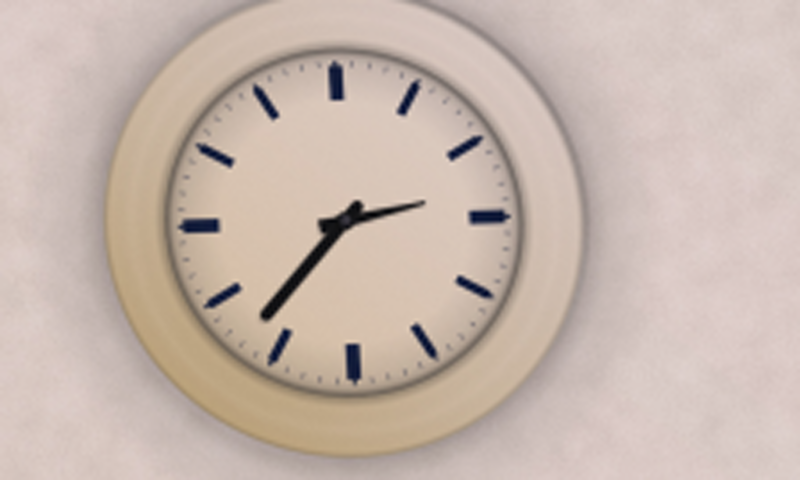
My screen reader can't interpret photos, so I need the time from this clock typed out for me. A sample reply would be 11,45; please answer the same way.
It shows 2,37
